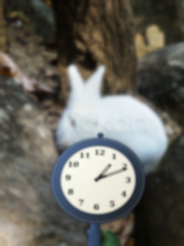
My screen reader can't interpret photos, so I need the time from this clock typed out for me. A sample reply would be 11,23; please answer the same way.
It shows 1,11
